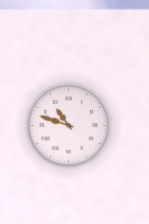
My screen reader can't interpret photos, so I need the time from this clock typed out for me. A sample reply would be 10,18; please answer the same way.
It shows 10,48
